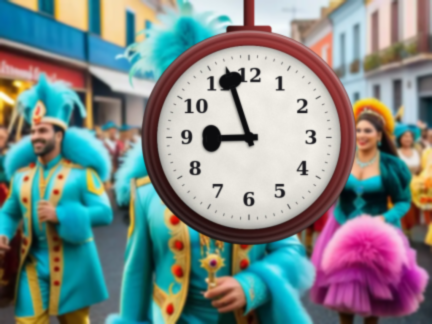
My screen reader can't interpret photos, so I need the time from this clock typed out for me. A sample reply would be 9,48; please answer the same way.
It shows 8,57
